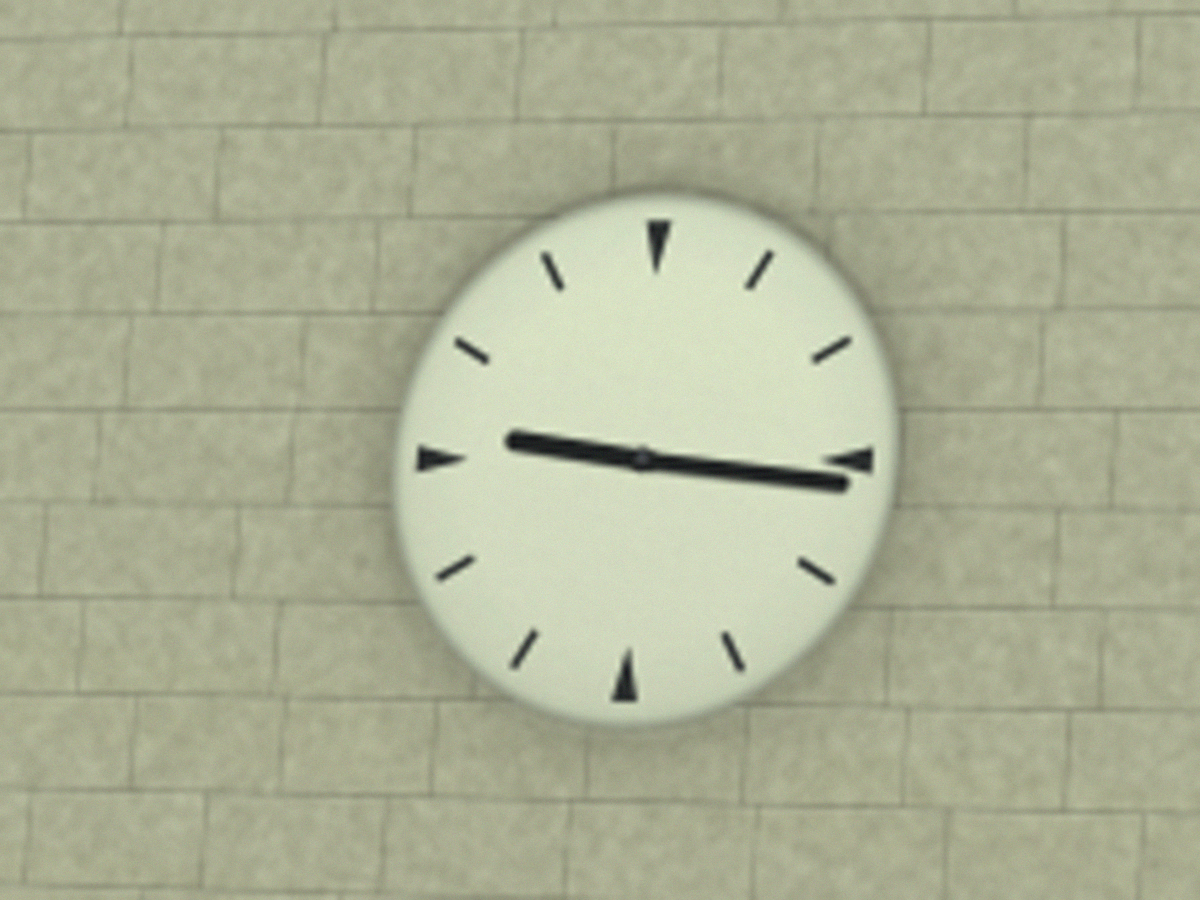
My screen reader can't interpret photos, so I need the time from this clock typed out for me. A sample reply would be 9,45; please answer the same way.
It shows 9,16
